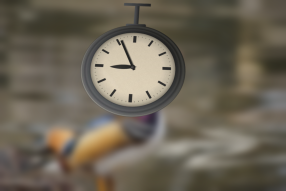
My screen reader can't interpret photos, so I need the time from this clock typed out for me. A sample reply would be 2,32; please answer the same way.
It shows 8,56
